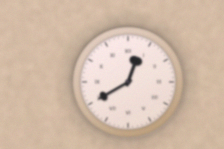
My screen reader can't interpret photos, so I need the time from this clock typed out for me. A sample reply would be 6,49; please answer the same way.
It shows 12,40
